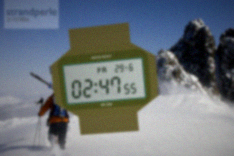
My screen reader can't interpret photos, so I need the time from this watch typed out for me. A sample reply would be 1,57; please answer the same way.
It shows 2,47
